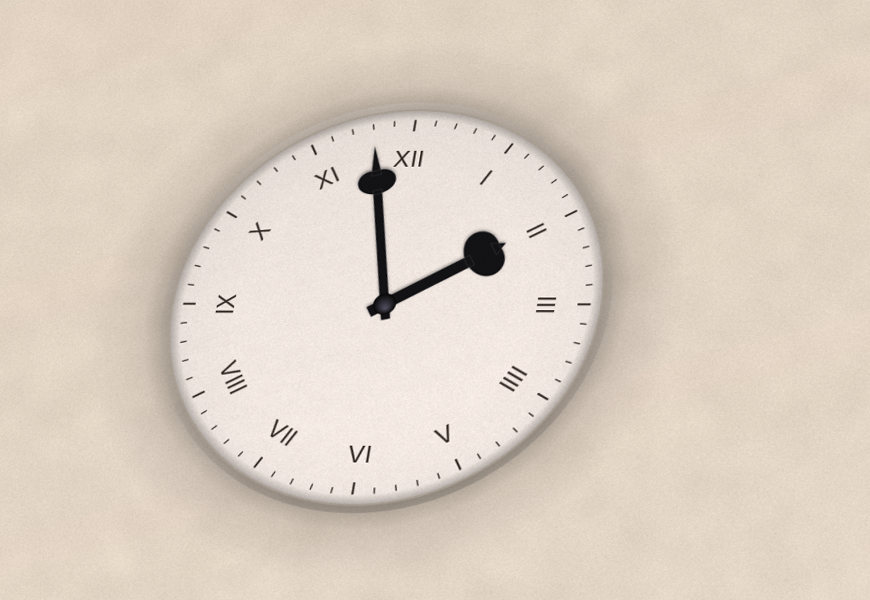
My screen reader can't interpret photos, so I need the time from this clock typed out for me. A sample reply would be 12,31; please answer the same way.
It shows 1,58
